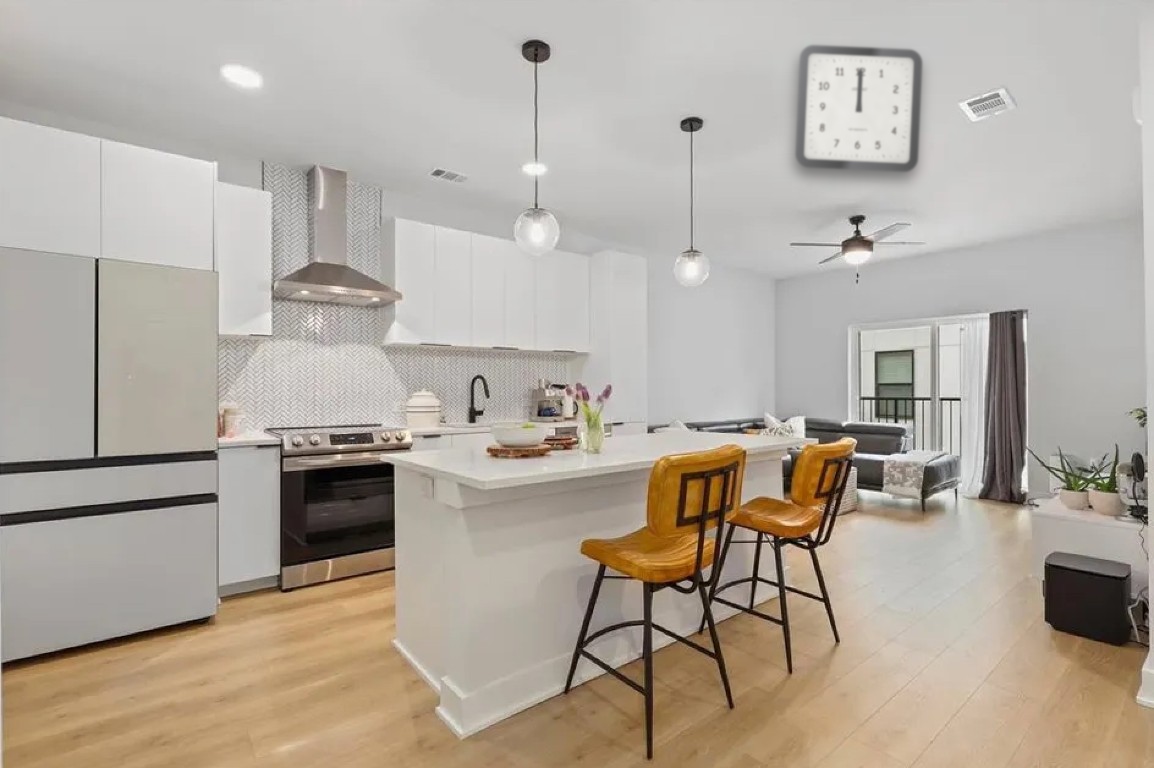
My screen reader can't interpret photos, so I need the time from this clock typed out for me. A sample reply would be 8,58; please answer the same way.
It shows 12,00
